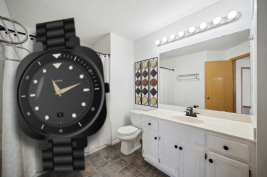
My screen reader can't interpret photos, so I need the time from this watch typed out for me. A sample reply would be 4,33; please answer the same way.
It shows 11,12
